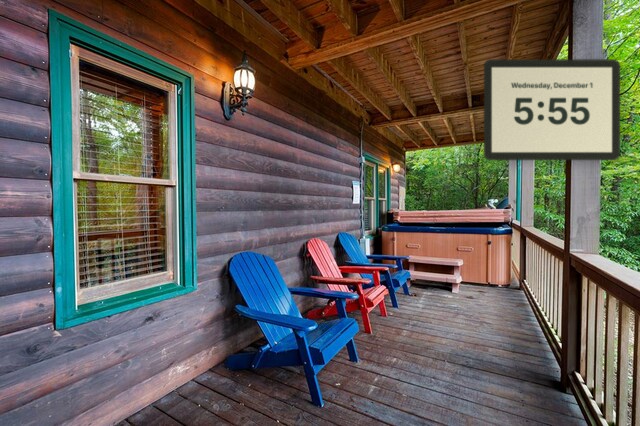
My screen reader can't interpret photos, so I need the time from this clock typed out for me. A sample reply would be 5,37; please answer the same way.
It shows 5,55
